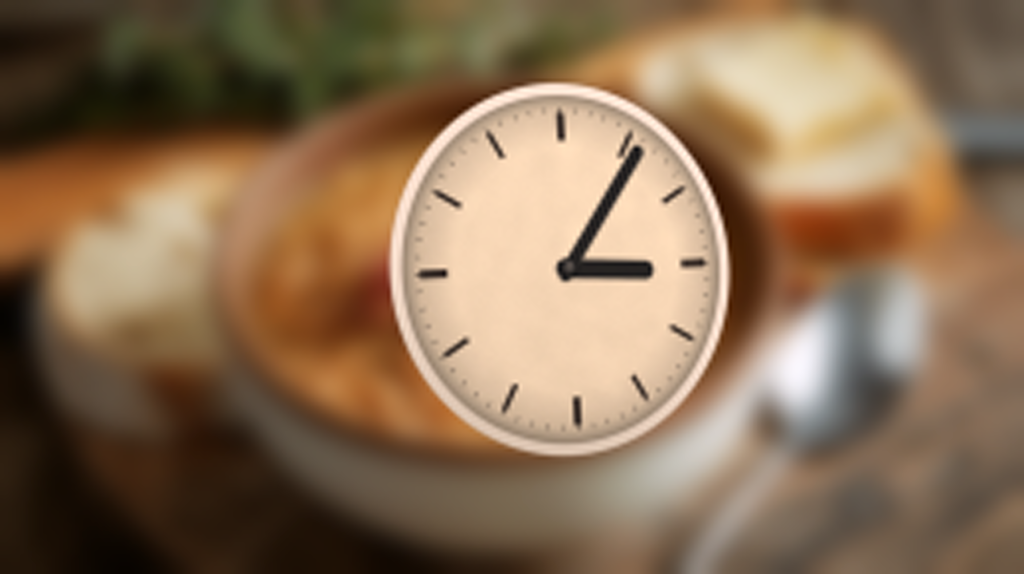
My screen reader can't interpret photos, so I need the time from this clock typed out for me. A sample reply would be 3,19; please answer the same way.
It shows 3,06
